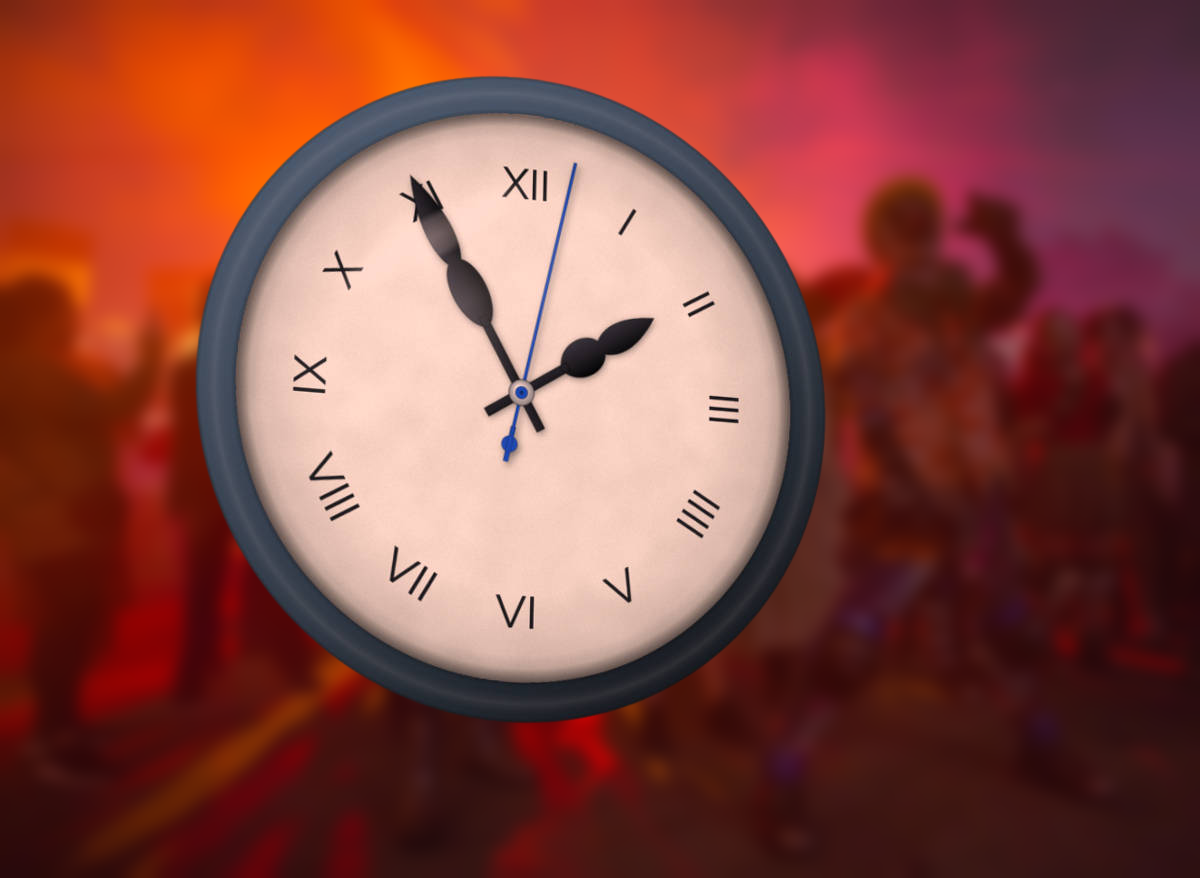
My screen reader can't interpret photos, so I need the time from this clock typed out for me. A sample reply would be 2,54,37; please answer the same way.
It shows 1,55,02
